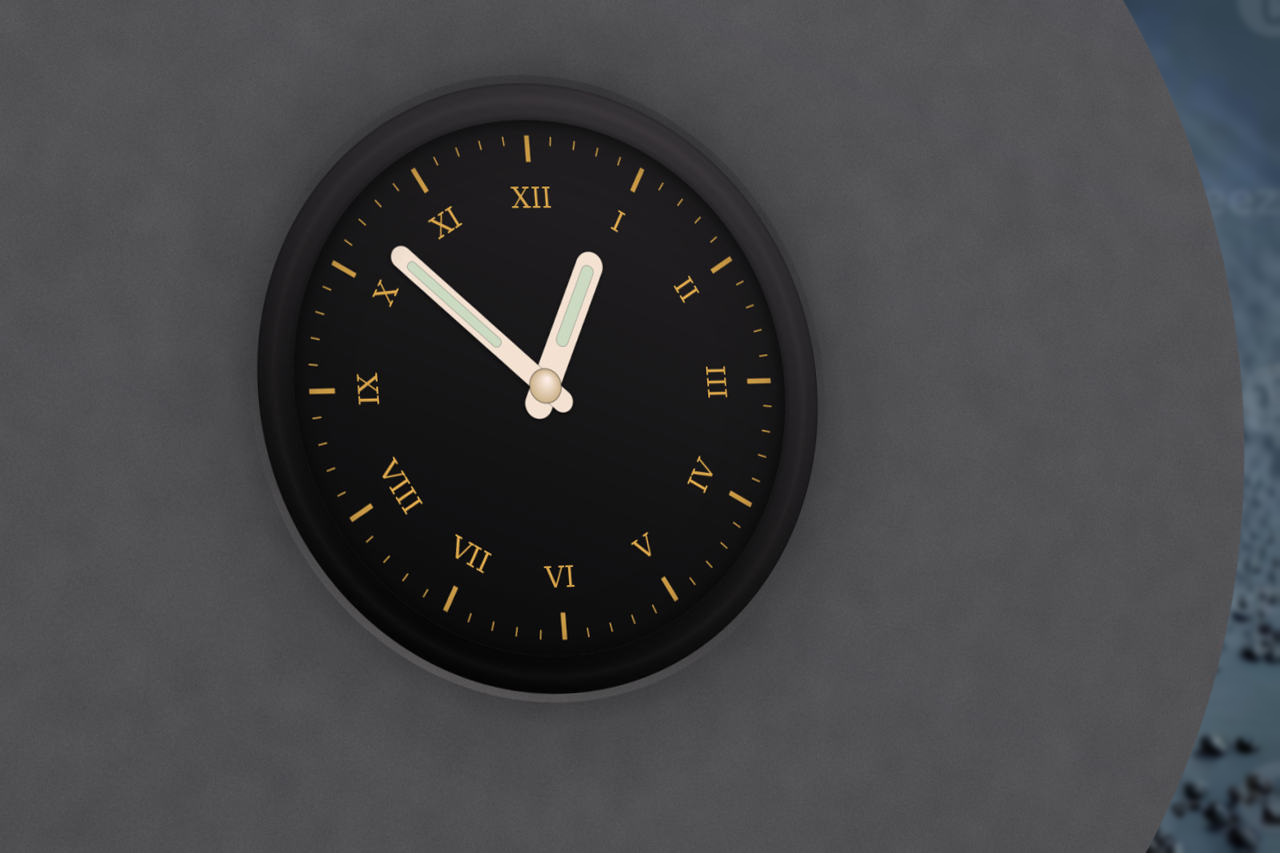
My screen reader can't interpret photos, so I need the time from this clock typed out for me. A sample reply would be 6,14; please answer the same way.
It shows 12,52
